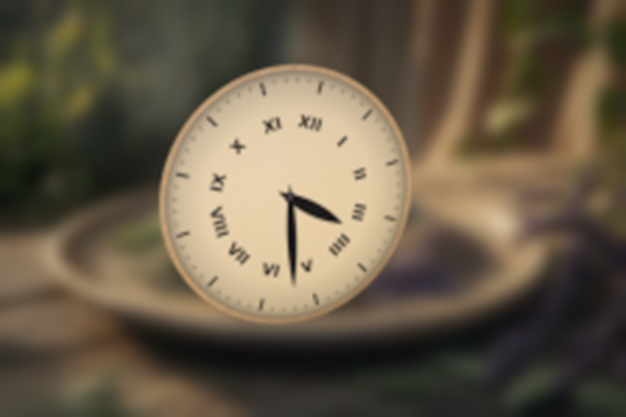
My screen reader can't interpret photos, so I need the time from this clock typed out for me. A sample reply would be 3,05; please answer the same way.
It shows 3,27
